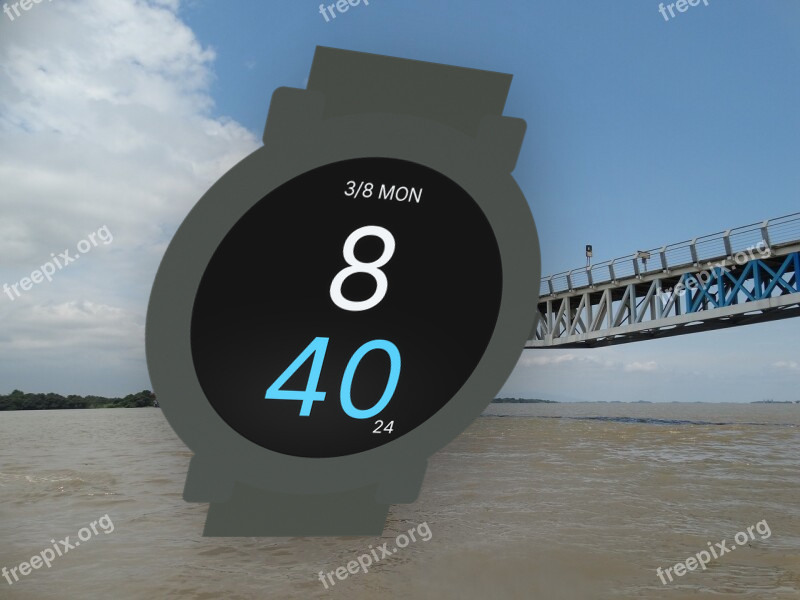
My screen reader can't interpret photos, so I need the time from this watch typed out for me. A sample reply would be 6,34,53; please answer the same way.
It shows 8,40,24
